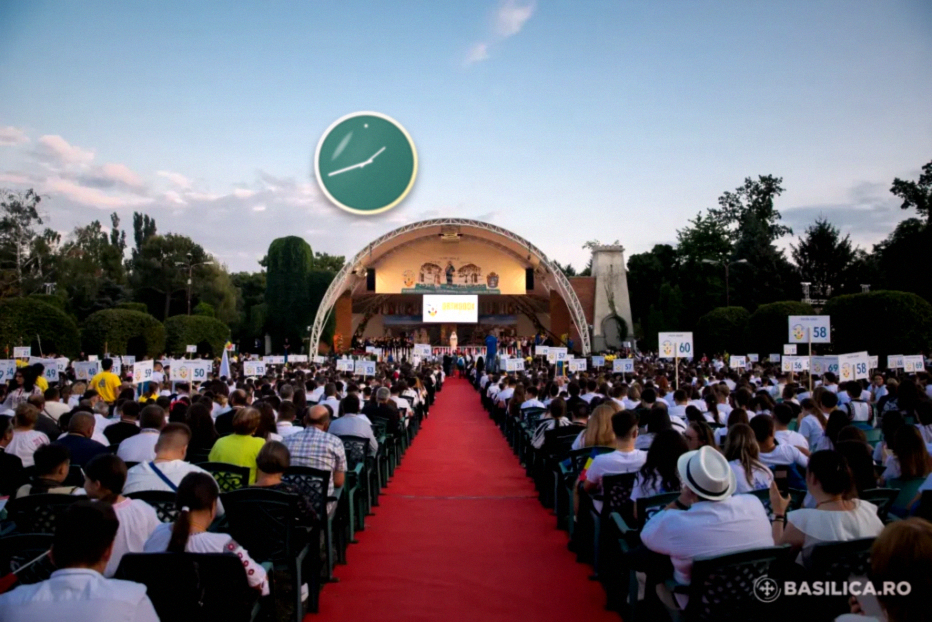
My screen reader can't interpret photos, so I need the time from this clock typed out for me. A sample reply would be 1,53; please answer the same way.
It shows 1,42
